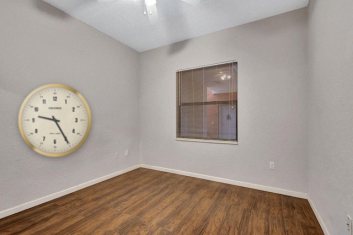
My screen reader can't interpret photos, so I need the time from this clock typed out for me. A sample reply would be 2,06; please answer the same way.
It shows 9,25
